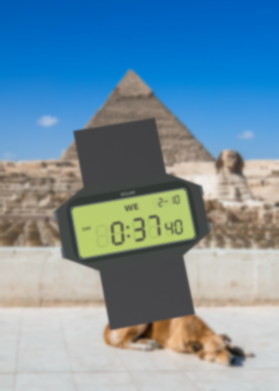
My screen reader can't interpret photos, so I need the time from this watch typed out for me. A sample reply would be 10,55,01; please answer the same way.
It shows 0,37,40
